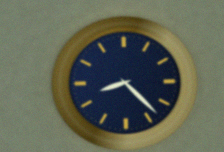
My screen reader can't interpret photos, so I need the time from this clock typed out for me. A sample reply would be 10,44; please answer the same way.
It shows 8,23
